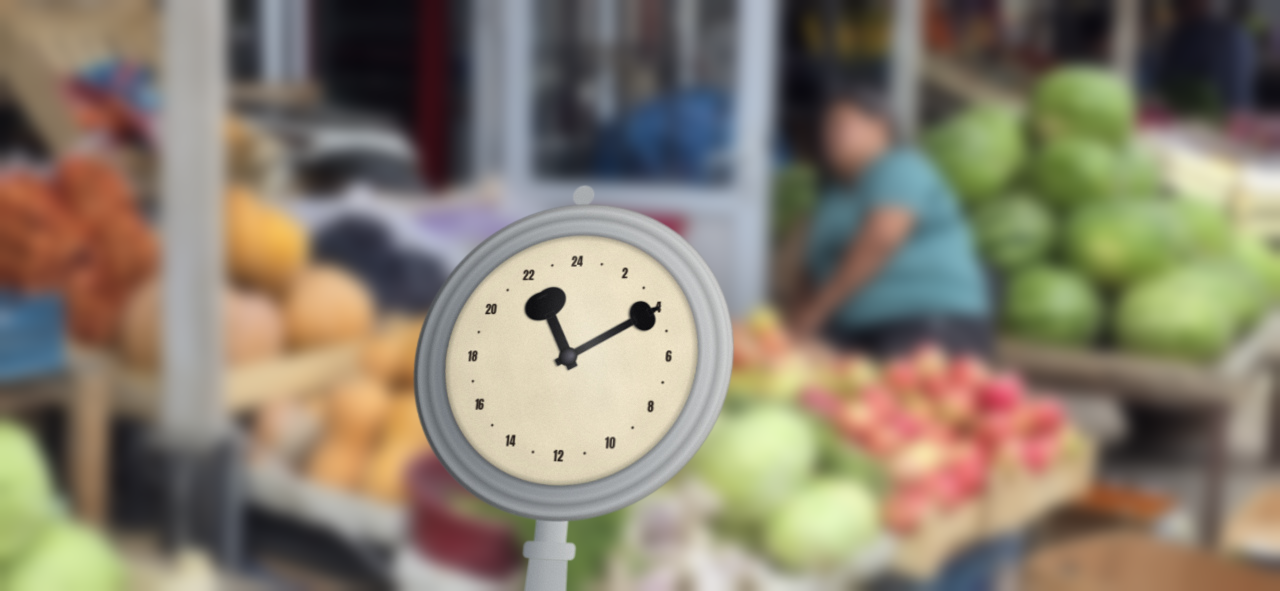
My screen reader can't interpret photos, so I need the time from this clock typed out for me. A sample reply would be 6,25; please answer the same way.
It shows 22,10
